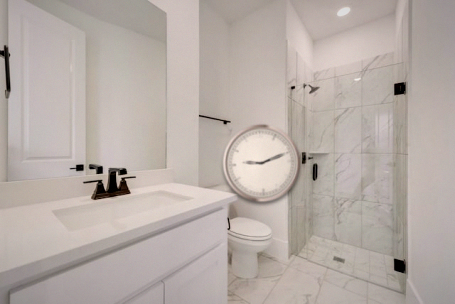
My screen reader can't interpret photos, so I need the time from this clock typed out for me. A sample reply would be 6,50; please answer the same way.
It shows 9,12
